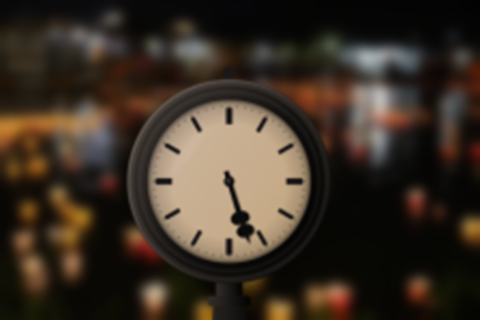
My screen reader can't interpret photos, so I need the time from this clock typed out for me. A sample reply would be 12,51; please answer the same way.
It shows 5,27
